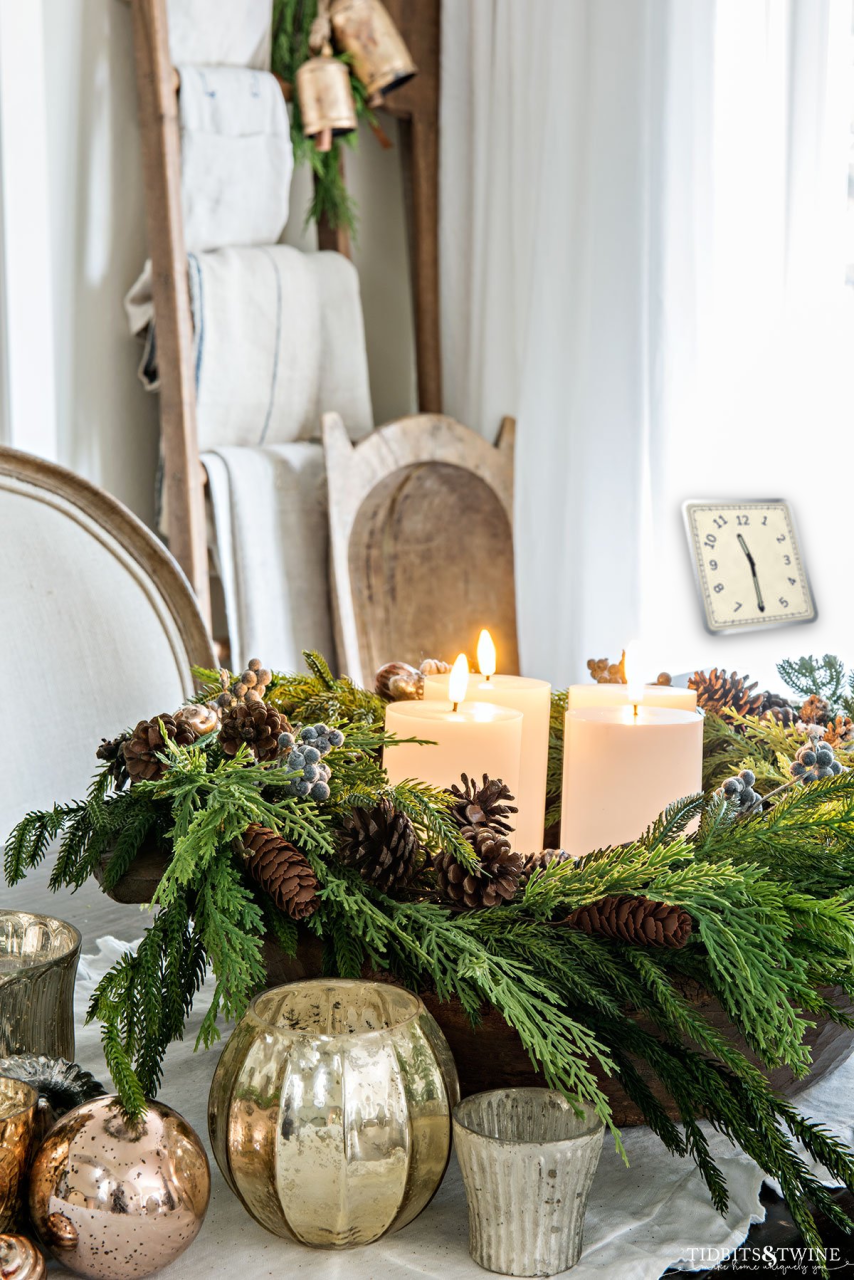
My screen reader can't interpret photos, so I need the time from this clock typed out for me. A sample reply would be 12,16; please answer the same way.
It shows 11,30
